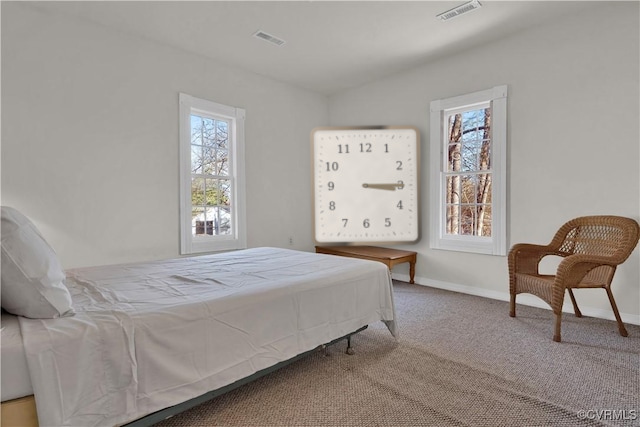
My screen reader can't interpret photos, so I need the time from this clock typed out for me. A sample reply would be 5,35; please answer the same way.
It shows 3,15
